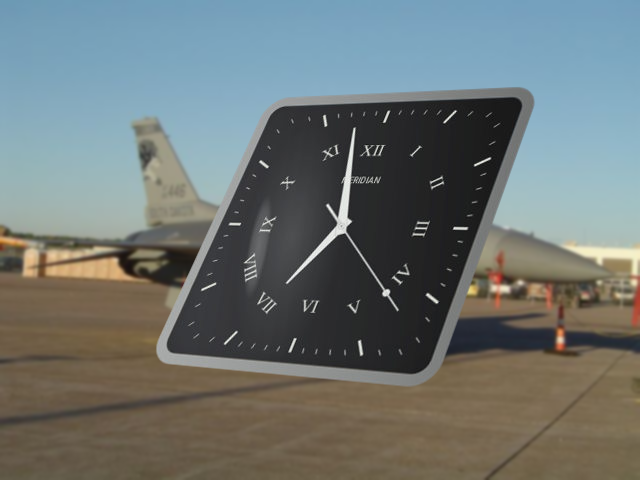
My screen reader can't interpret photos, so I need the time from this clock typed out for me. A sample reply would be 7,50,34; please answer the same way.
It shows 6,57,22
